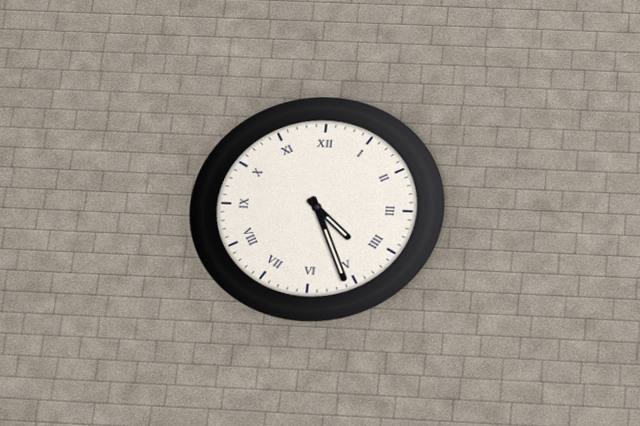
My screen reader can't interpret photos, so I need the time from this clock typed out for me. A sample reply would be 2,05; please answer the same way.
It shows 4,26
